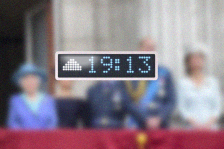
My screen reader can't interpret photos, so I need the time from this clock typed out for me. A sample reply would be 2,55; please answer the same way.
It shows 19,13
